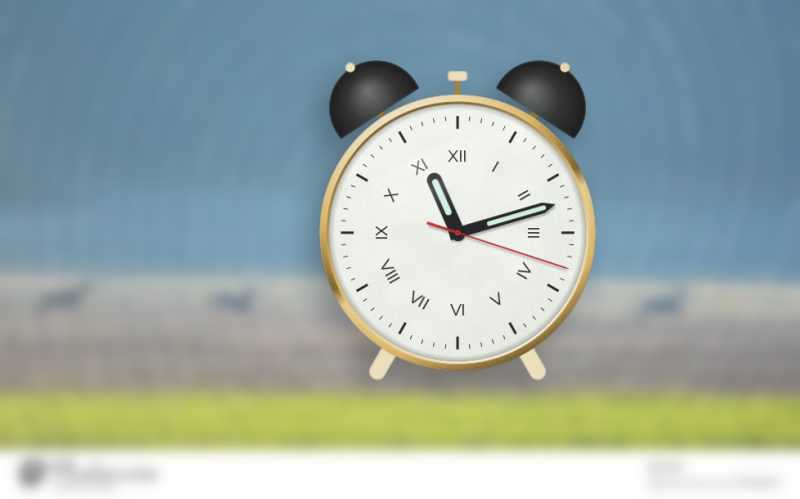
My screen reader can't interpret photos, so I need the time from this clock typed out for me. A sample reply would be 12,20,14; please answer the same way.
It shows 11,12,18
